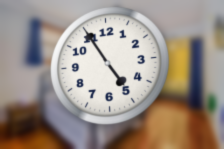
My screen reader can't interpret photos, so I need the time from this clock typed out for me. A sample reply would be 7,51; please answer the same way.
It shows 4,55
